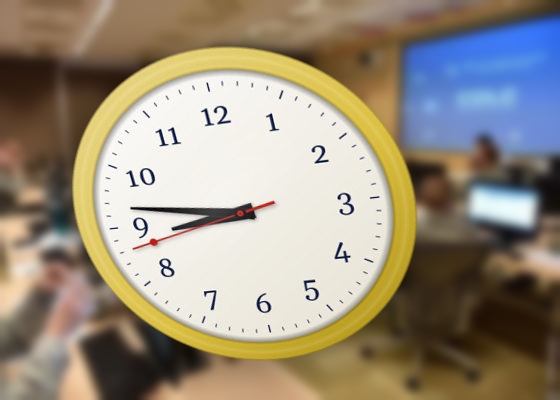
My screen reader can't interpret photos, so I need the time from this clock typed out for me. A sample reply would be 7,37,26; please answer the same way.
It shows 8,46,43
